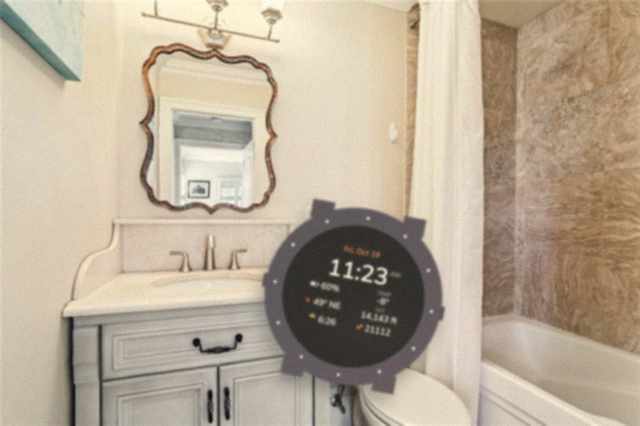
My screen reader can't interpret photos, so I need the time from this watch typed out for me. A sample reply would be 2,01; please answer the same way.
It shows 11,23
